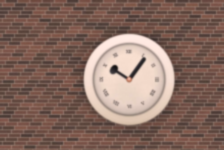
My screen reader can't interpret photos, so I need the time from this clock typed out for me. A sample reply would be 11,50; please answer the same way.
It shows 10,06
